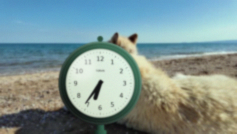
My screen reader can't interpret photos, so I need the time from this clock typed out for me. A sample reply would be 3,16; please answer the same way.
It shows 6,36
